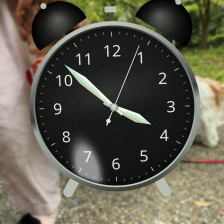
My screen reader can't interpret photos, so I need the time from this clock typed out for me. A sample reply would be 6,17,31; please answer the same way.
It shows 3,52,04
